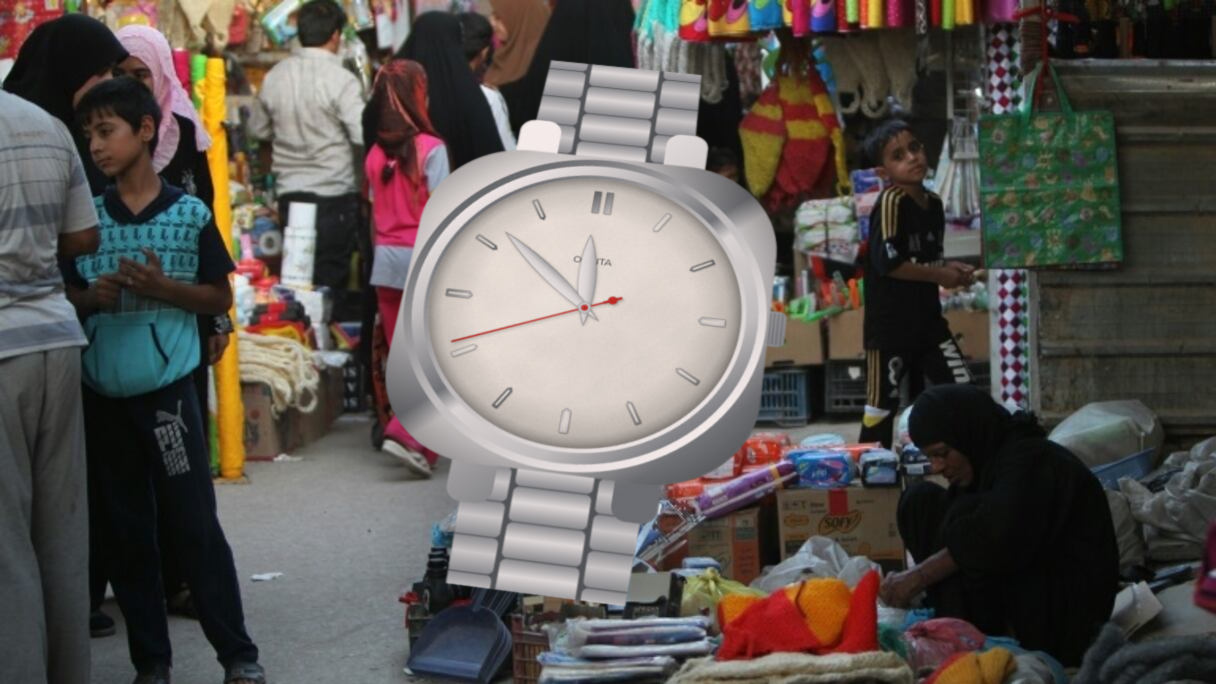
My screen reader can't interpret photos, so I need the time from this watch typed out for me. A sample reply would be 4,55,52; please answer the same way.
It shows 11,51,41
